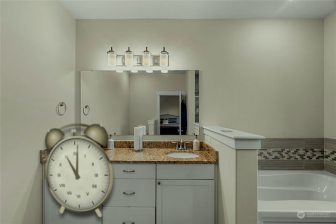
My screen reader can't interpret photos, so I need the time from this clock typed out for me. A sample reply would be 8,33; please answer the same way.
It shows 11,01
